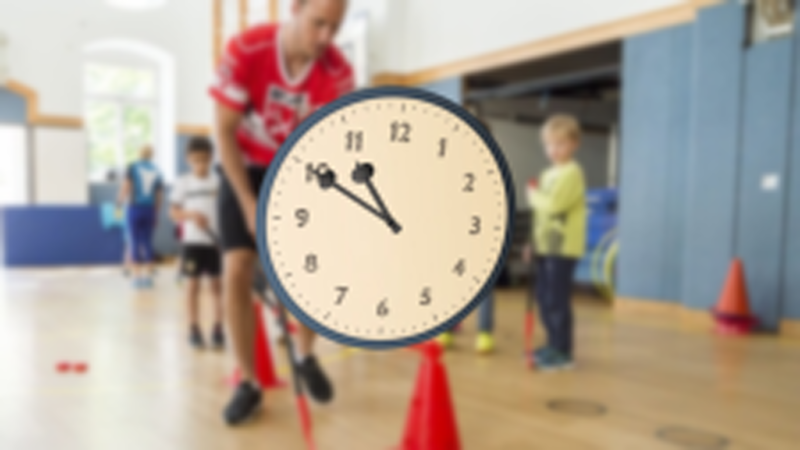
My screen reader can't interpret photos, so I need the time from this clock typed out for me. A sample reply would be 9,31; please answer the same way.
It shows 10,50
